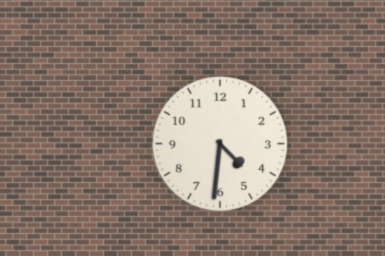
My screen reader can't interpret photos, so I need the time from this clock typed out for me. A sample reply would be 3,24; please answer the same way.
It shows 4,31
